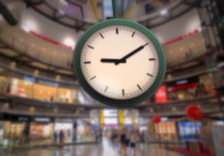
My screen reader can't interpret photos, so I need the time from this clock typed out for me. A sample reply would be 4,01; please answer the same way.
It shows 9,10
